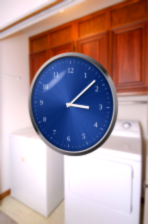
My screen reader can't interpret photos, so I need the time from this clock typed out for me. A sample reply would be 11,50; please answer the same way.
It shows 3,08
